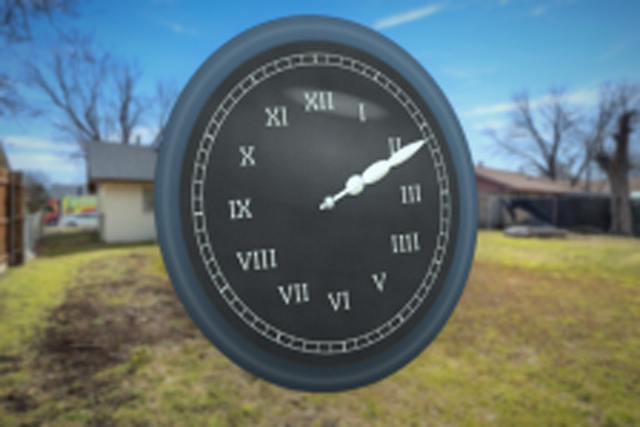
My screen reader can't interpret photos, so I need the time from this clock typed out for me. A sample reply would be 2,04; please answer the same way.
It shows 2,11
